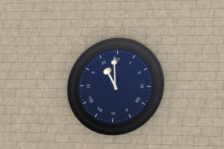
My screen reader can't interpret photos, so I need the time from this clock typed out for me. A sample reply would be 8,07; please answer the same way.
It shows 10,59
